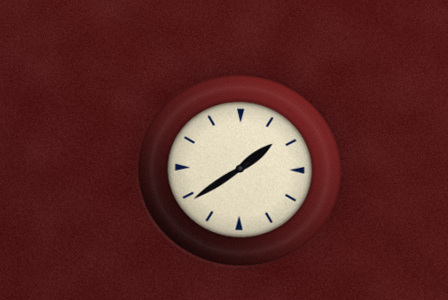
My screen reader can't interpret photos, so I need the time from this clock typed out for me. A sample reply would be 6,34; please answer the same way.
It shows 1,39
